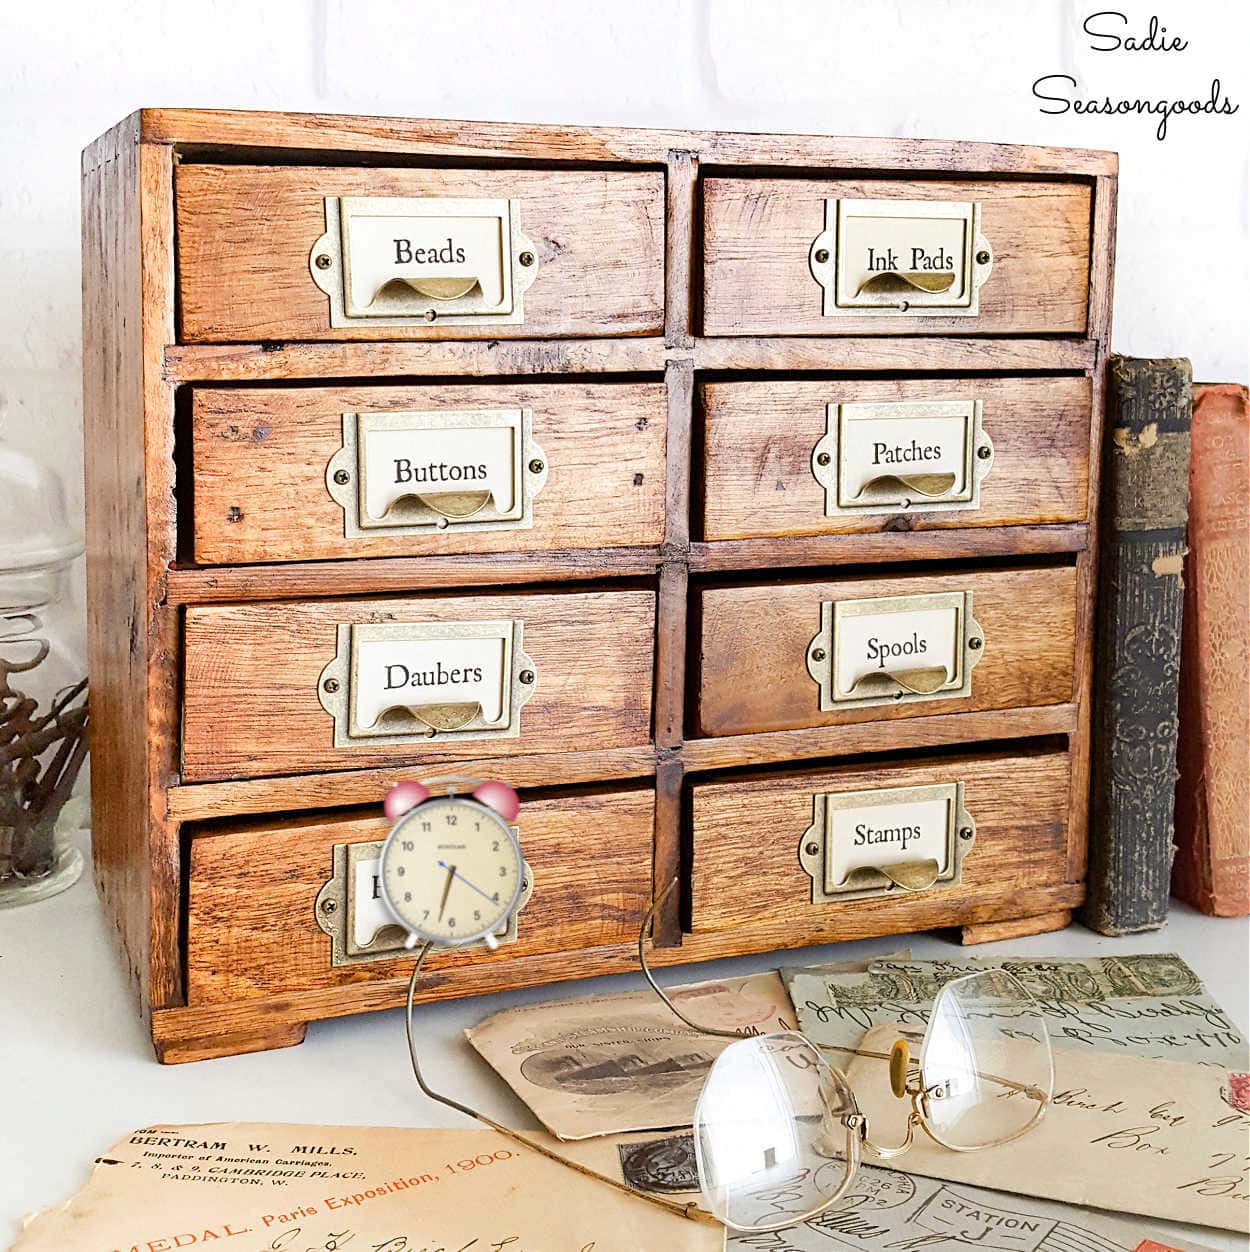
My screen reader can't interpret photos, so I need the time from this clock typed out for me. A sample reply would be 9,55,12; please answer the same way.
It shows 6,32,21
